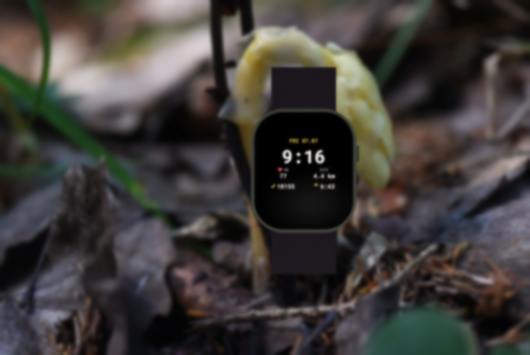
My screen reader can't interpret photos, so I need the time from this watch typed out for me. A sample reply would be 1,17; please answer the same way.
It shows 9,16
